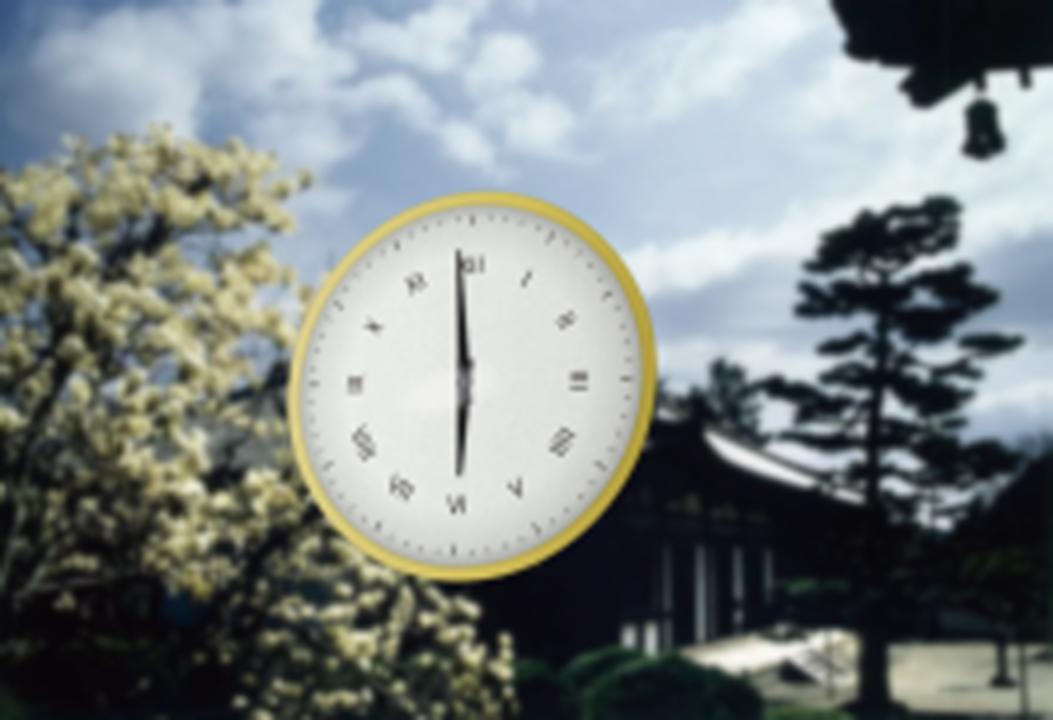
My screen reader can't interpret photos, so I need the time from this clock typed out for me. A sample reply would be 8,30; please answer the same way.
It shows 5,59
